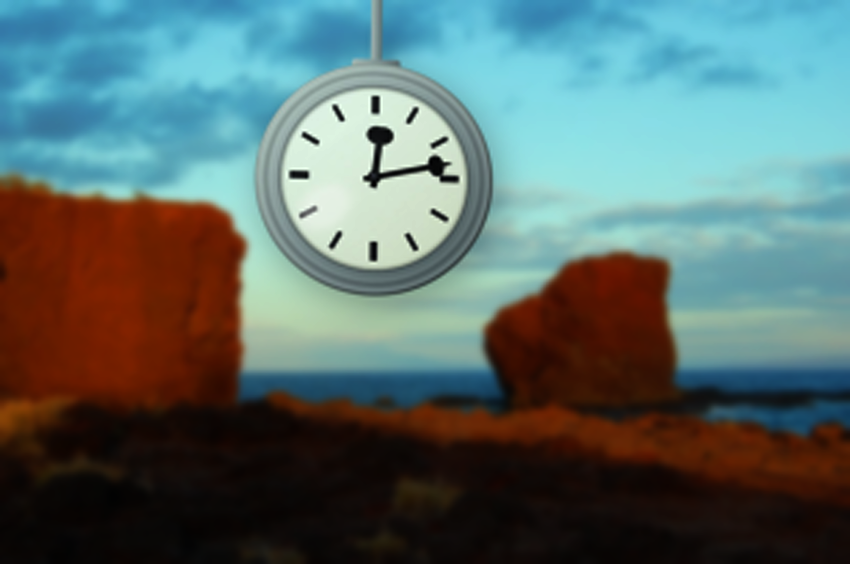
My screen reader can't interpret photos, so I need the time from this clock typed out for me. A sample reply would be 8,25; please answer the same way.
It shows 12,13
